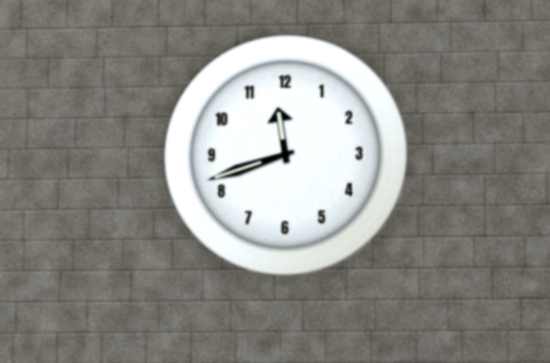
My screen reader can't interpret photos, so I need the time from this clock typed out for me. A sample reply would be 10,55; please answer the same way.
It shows 11,42
